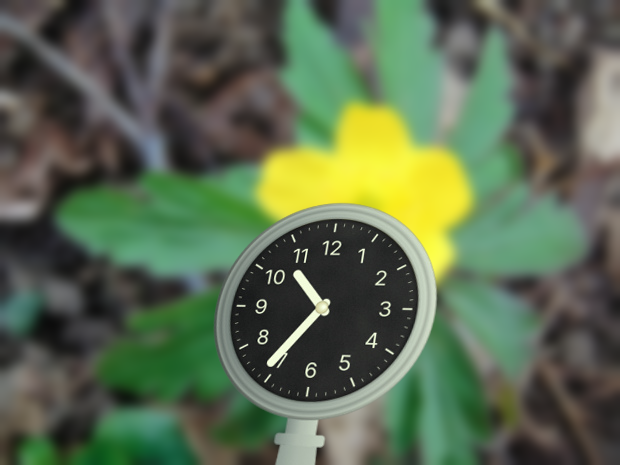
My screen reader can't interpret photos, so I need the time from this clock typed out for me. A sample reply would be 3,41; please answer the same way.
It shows 10,36
